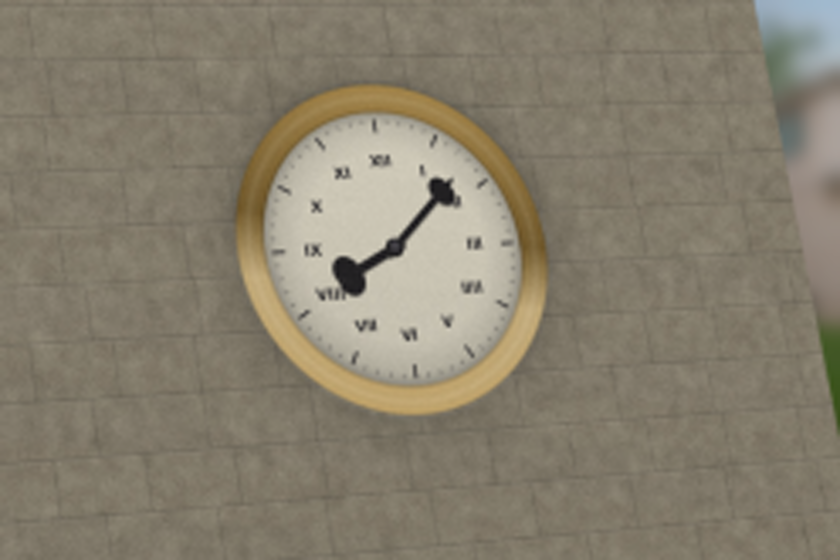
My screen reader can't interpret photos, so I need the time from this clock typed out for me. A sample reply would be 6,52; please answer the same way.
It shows 8,08
